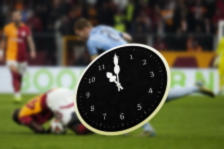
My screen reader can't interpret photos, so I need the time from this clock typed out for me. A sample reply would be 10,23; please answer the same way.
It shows 11,00
